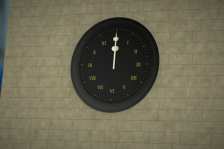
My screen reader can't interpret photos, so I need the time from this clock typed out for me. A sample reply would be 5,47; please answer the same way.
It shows 12,00
